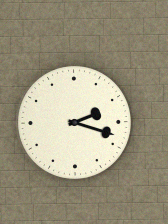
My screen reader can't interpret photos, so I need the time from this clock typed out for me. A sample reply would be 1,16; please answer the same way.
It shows 2,18
